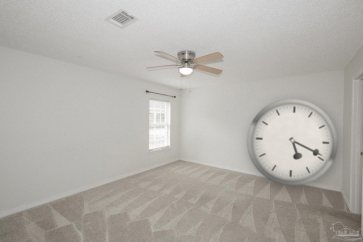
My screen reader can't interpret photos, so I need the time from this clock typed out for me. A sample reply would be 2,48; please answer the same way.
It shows 5,19
